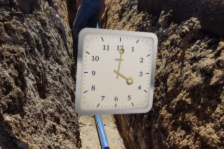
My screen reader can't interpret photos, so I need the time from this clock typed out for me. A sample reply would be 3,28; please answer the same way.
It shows 4,01
